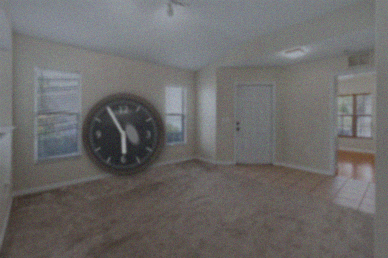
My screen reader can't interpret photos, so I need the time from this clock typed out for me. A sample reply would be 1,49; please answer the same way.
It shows 5,55
